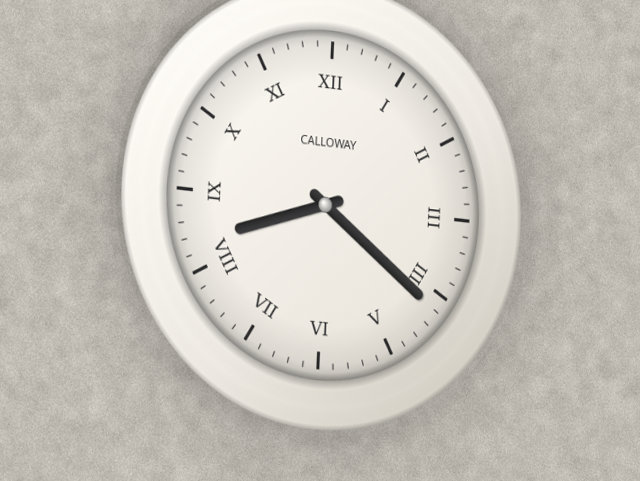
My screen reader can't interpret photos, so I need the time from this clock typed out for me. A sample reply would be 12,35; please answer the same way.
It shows 8,21
